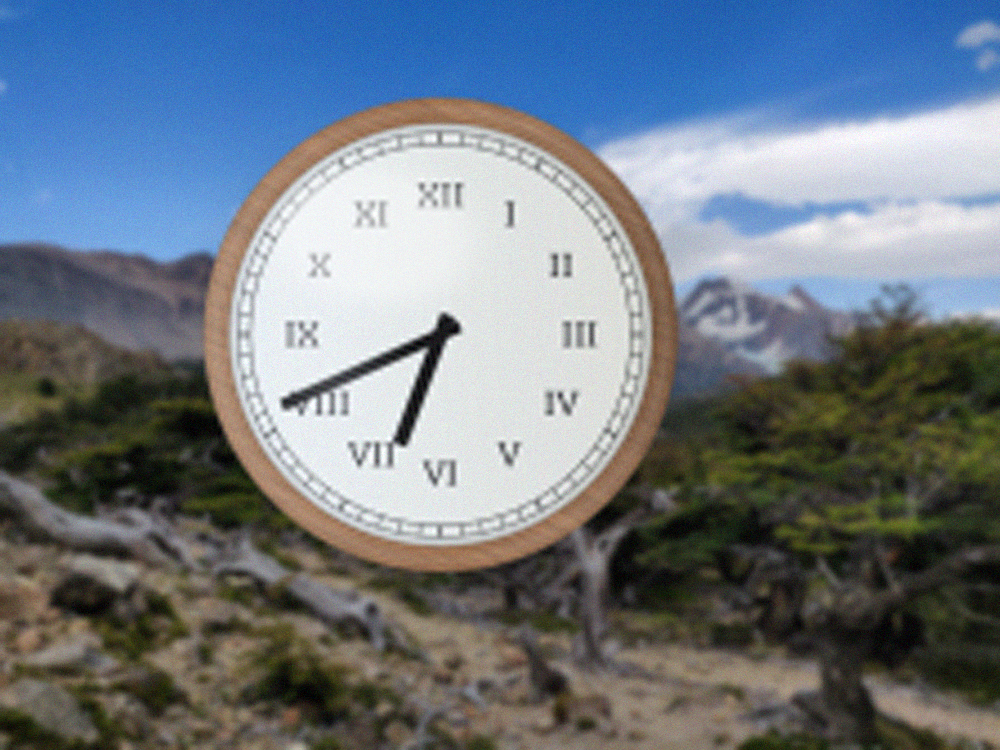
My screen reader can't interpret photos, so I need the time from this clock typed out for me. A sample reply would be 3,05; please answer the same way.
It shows 6,41
